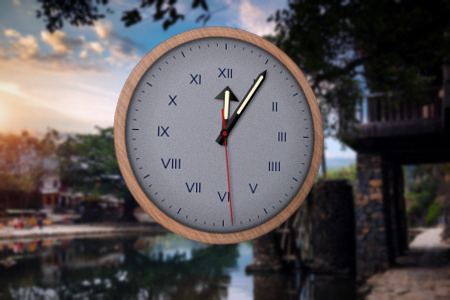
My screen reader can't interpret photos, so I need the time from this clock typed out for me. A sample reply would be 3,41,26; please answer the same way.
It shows 12,05,29
